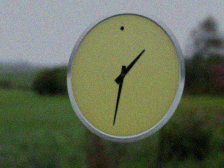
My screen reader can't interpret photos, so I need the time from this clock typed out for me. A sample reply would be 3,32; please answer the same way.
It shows 1,32
